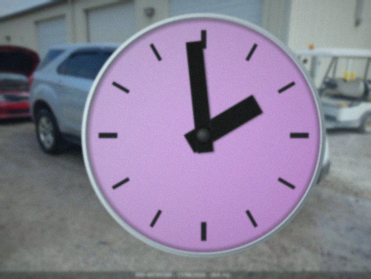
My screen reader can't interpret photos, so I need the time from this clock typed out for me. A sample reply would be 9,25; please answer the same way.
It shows 1,59
